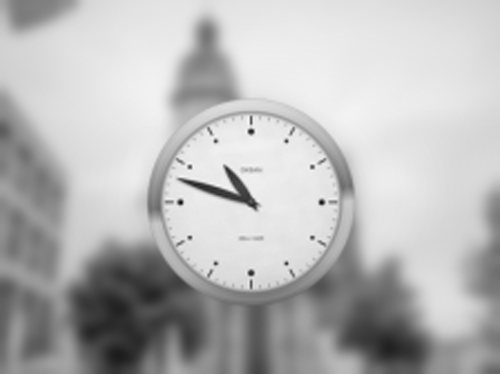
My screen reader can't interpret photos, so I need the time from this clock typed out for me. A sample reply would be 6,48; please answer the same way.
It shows 10,48
